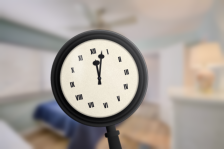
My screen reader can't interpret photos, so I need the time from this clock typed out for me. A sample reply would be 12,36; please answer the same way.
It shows 12,03
